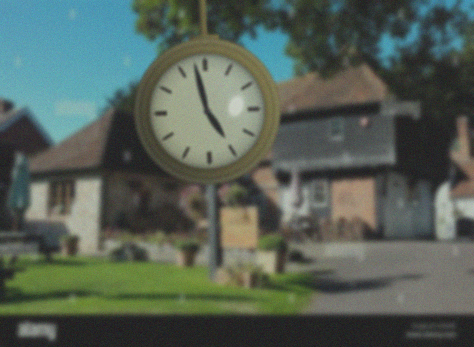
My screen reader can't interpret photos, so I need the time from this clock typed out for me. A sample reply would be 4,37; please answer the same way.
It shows 4,58
